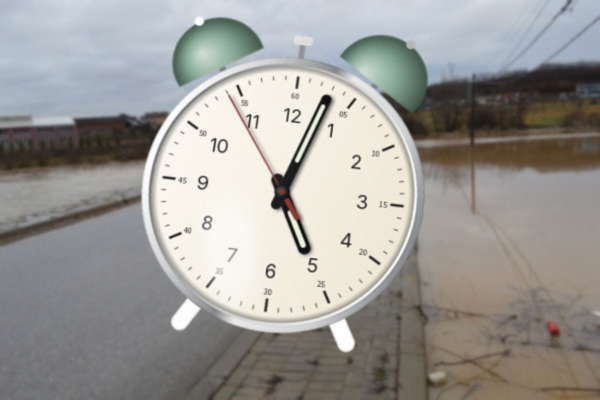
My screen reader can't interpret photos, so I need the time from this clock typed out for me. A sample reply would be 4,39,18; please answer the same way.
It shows 5,02,54
